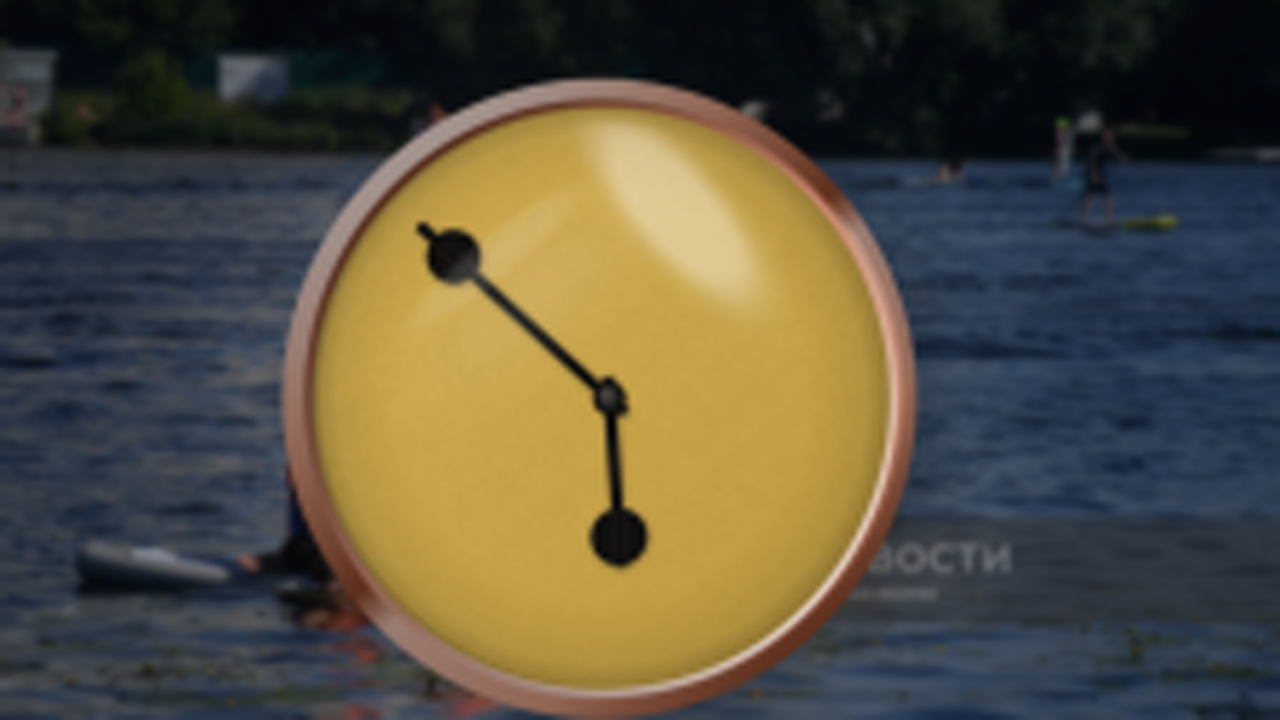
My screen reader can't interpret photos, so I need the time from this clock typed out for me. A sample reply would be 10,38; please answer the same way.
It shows 5,52
